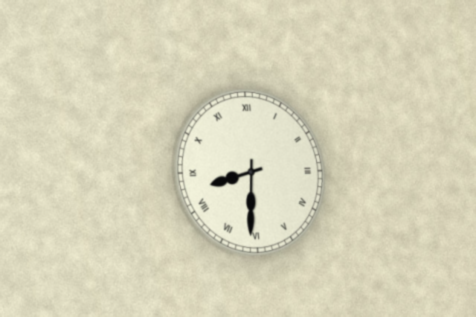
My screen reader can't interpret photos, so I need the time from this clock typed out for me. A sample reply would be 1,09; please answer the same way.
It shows 8,31
